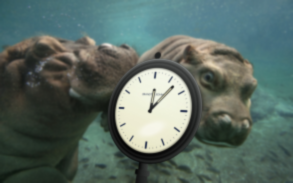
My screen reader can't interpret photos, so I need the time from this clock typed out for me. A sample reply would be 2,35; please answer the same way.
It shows 12,07
